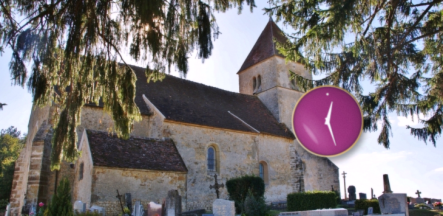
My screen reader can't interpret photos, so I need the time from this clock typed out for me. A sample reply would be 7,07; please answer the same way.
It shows 12,27
